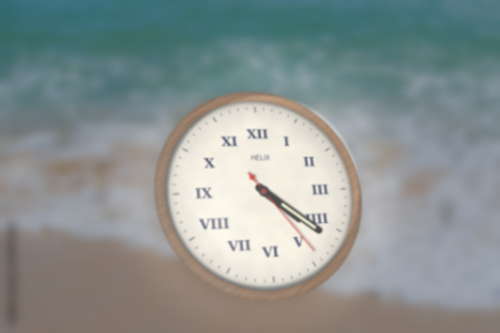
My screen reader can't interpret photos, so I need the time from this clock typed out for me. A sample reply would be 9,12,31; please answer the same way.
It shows 4,21,24
